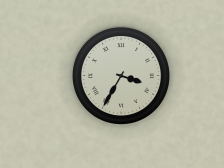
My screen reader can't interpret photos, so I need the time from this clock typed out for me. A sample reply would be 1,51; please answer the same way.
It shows 3,35
